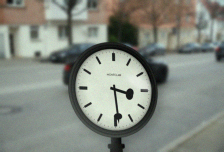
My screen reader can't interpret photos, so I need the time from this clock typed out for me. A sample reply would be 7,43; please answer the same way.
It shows 3,29
